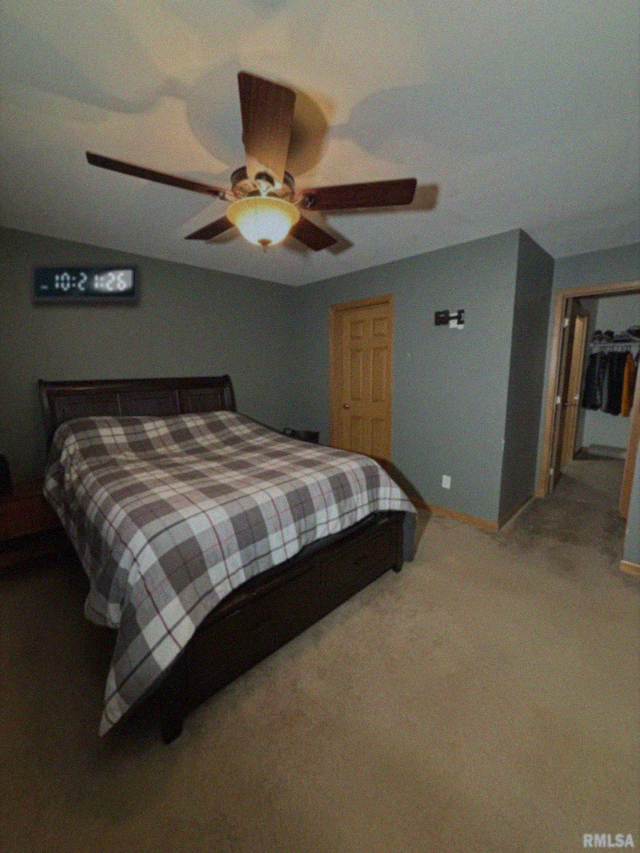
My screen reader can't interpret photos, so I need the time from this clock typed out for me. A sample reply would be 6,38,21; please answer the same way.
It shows 10,21,26
